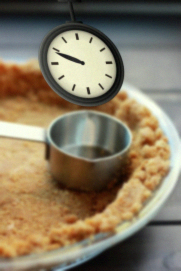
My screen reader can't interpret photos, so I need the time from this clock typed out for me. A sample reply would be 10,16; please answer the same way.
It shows 9,49
